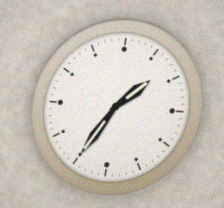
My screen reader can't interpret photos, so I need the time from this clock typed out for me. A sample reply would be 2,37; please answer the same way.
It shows 1,35
